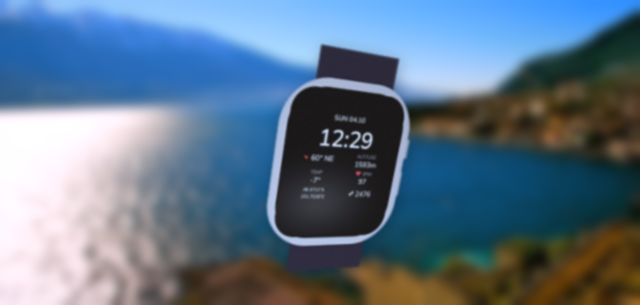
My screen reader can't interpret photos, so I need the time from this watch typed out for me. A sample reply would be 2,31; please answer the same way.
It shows 12,29
